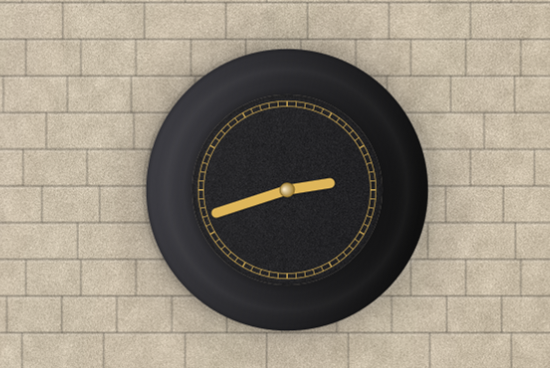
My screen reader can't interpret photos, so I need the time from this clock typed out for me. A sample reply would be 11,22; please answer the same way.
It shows 2,42
